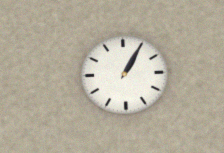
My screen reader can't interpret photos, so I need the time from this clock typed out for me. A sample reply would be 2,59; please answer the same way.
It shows 1,05
